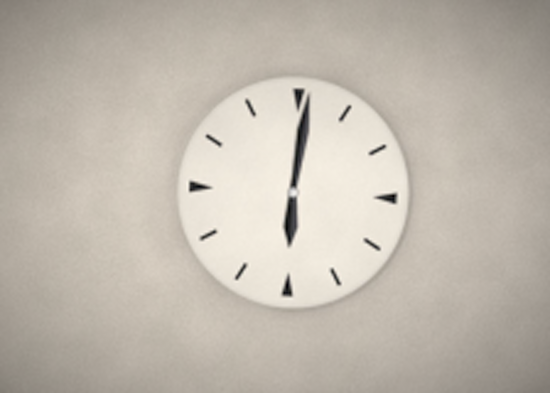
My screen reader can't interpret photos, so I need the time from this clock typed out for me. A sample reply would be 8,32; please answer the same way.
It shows 6,01
